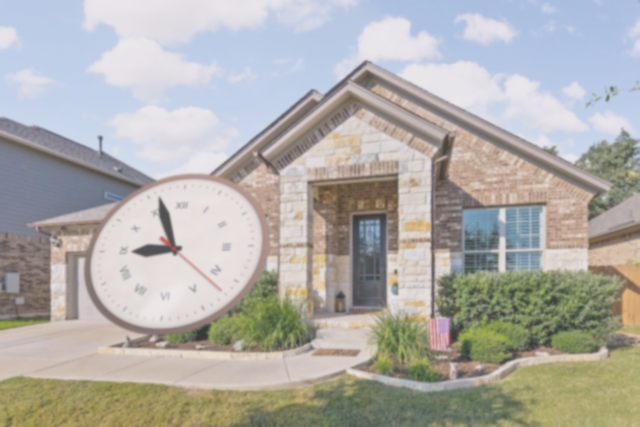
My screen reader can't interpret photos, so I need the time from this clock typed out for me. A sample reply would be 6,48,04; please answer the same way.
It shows 8,56,22
